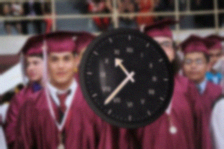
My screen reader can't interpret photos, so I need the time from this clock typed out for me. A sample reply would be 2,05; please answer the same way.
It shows 10,37
